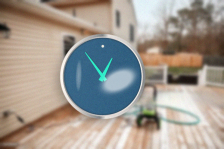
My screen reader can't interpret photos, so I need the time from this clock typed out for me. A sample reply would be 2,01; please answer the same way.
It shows 12,54
